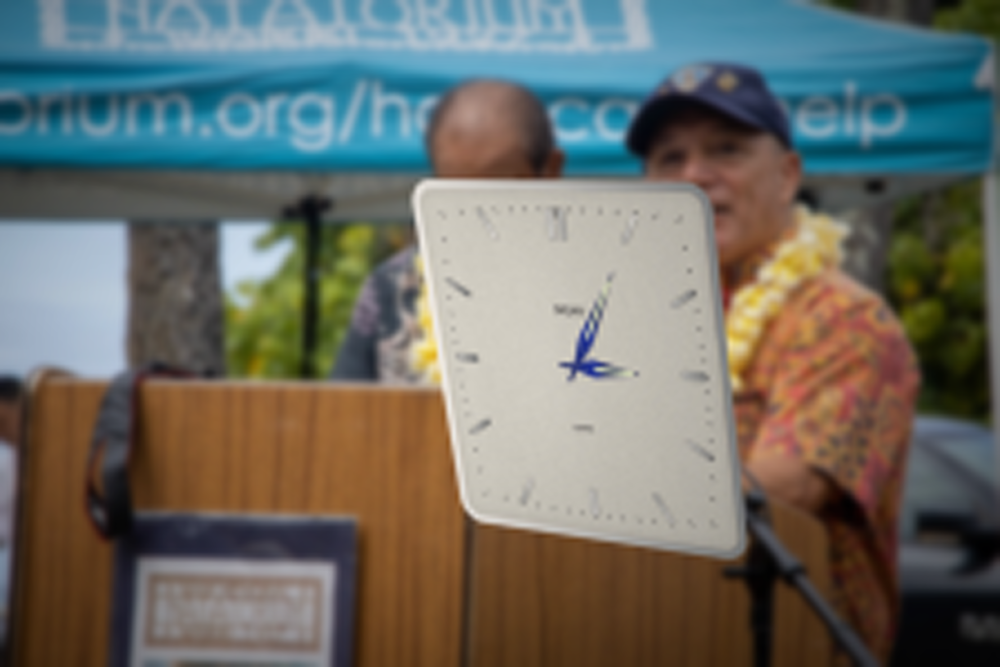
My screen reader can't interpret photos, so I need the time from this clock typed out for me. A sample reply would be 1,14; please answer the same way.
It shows 3,05
